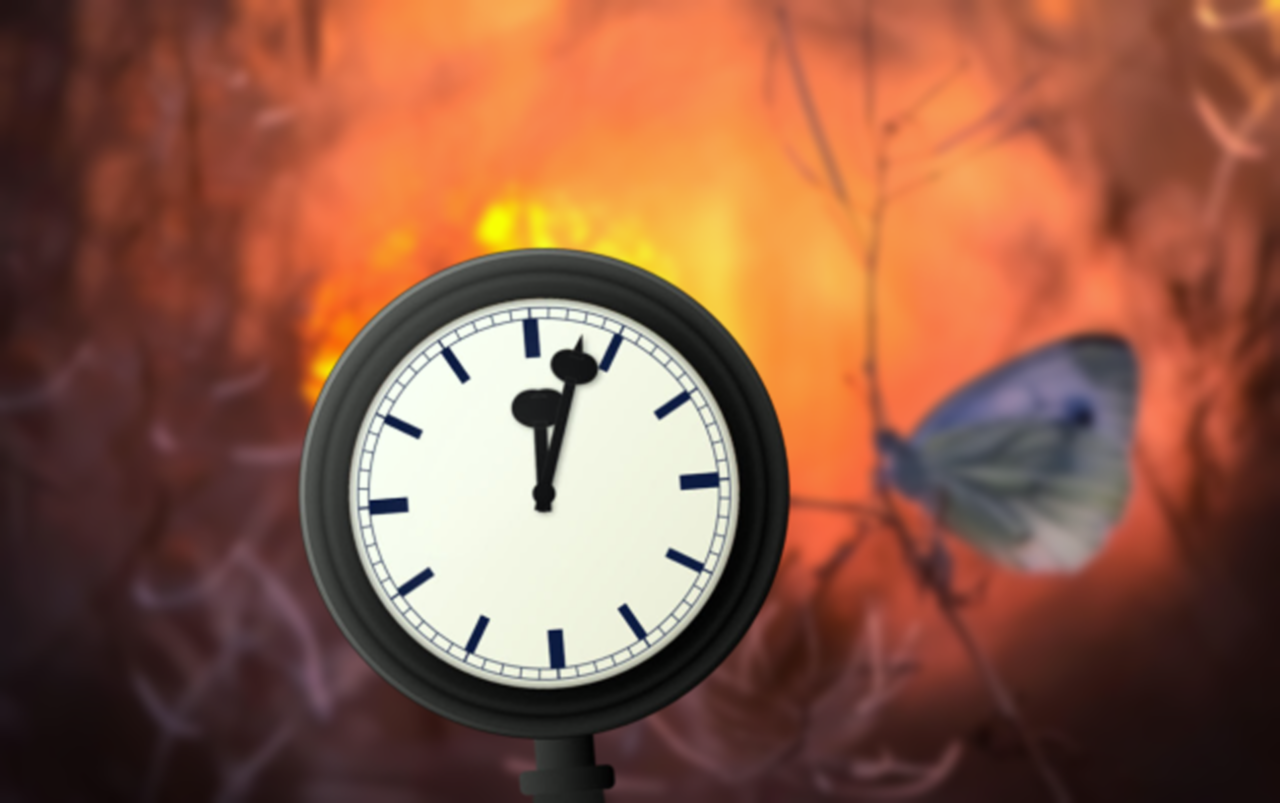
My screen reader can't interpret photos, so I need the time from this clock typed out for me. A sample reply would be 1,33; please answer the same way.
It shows 12,03
